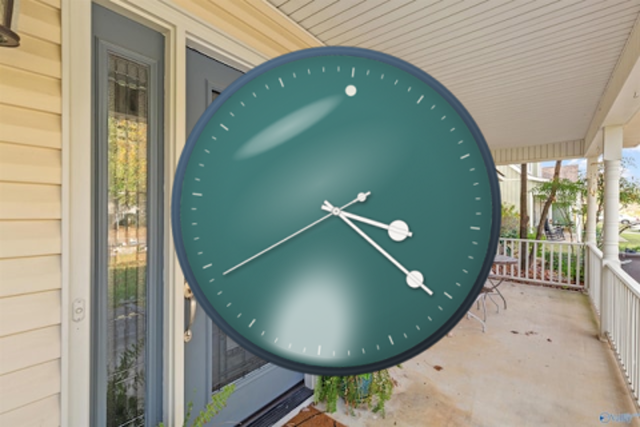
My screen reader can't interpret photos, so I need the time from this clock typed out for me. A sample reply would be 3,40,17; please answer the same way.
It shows 3,20,39
